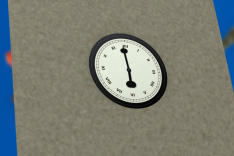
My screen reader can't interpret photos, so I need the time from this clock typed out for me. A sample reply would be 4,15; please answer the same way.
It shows 5,59
